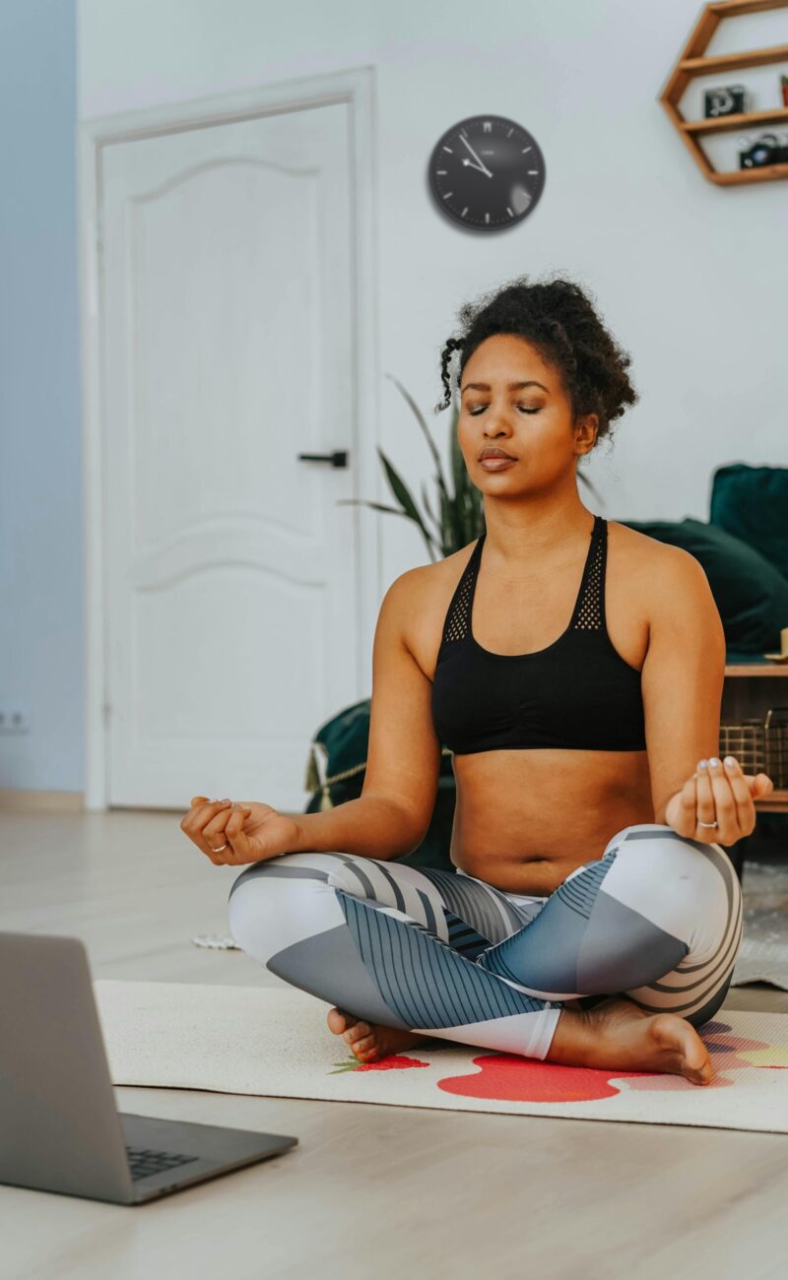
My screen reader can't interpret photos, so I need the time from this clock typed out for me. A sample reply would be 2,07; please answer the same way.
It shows 9,54
